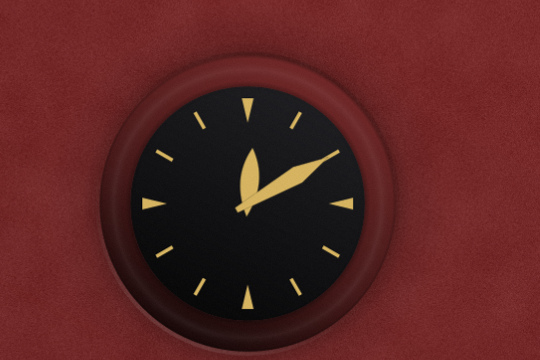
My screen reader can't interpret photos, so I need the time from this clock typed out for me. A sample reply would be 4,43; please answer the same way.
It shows 12,10
